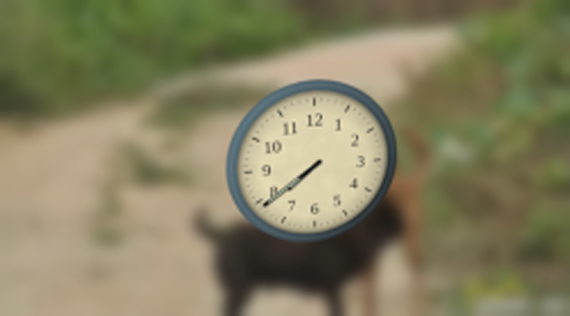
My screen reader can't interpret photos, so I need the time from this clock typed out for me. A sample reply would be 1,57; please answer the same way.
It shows 7,39
